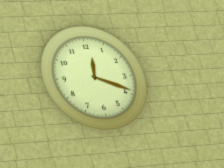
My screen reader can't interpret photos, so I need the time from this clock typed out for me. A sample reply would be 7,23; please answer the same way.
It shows 12,19
